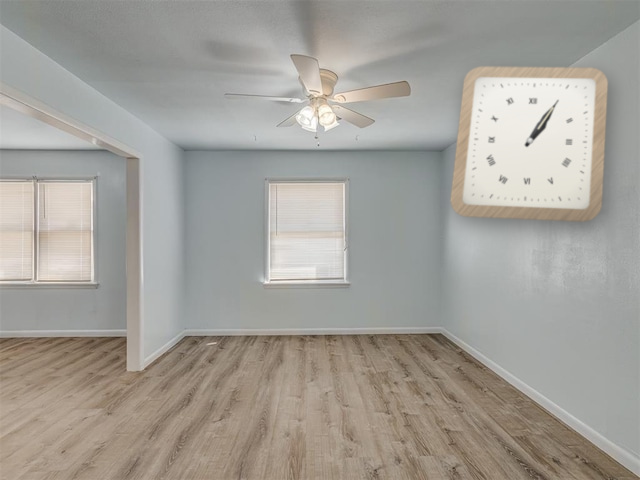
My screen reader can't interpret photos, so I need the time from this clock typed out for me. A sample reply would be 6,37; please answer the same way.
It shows 1,05
